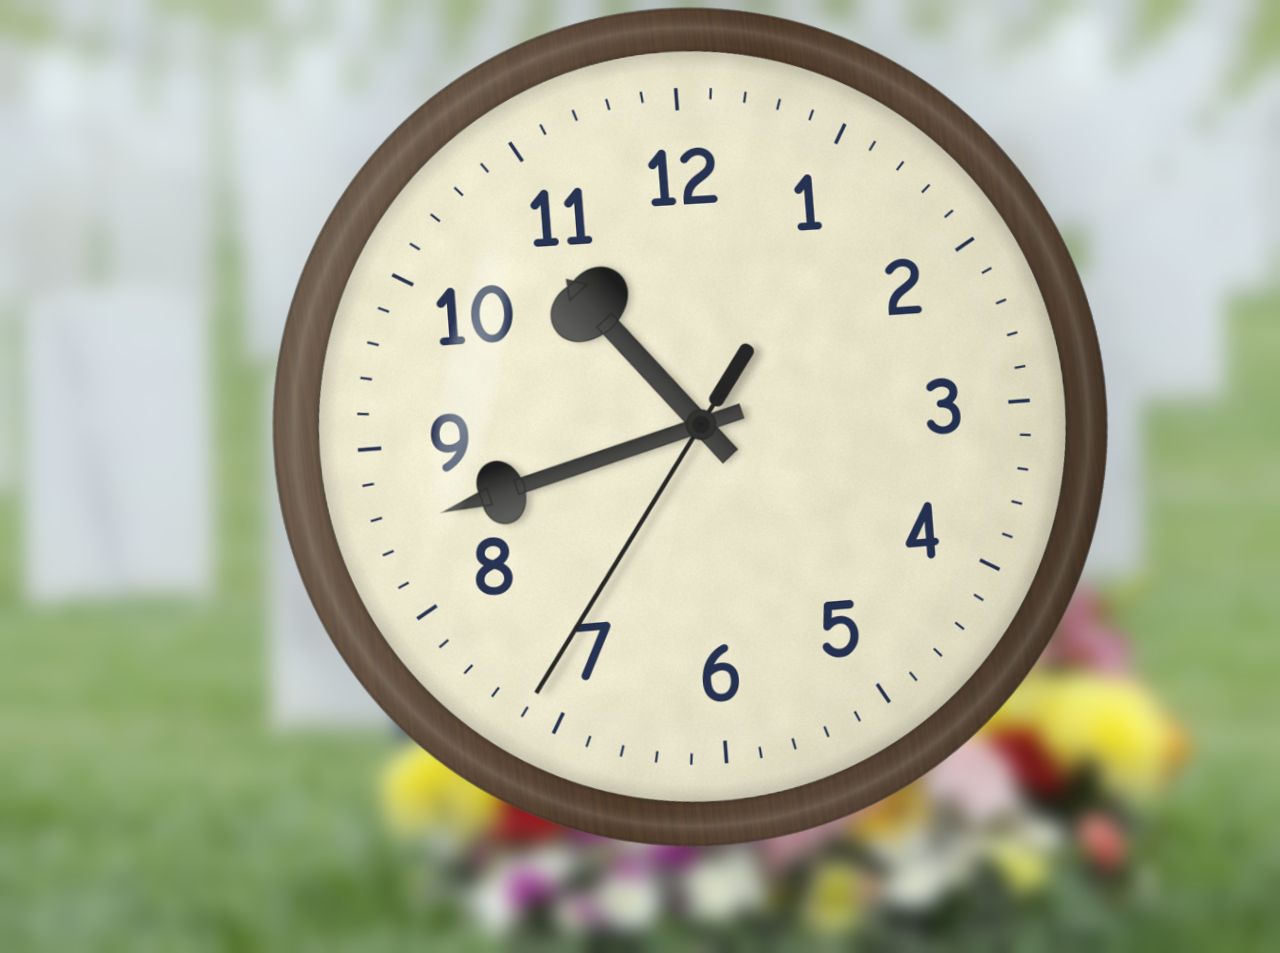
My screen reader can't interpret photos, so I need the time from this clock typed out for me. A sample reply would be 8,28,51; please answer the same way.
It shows 10,42,36
